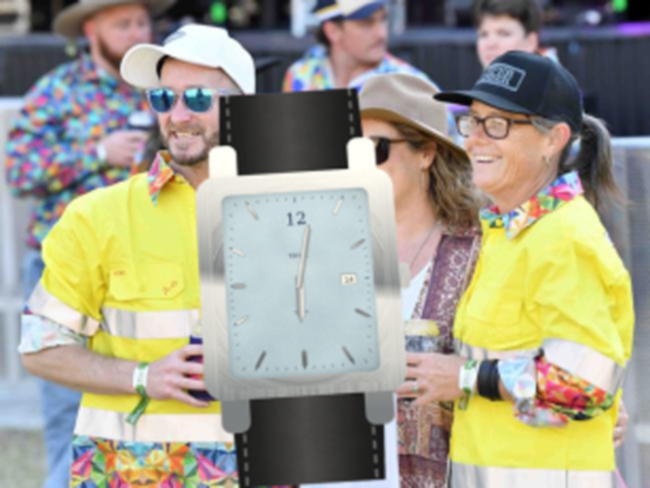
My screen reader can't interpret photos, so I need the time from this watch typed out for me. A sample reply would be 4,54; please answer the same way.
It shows 6,02
